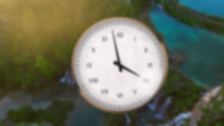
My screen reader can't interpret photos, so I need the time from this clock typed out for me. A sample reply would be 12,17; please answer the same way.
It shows 3,58
